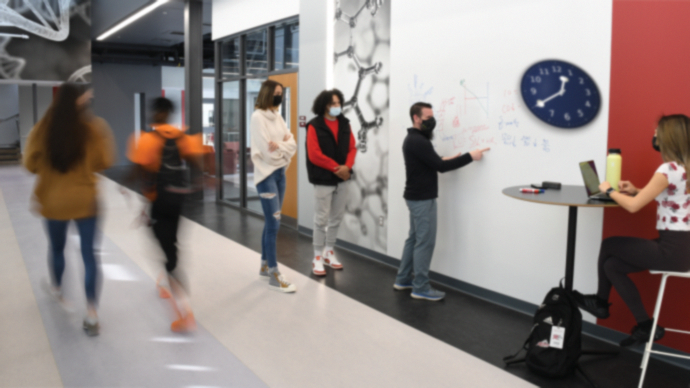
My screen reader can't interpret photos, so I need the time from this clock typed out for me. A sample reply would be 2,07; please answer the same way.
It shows 12,40
